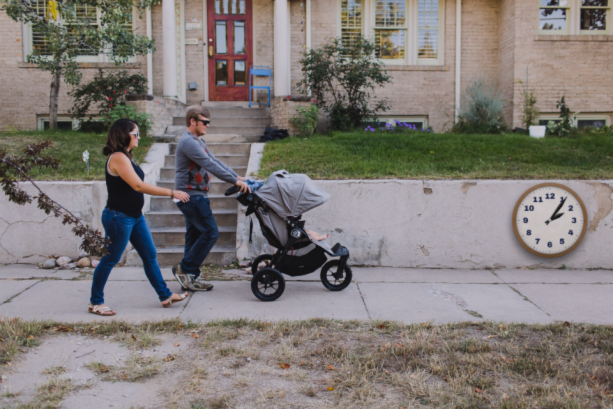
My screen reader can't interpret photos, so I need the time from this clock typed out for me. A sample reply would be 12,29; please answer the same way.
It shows 2,06
